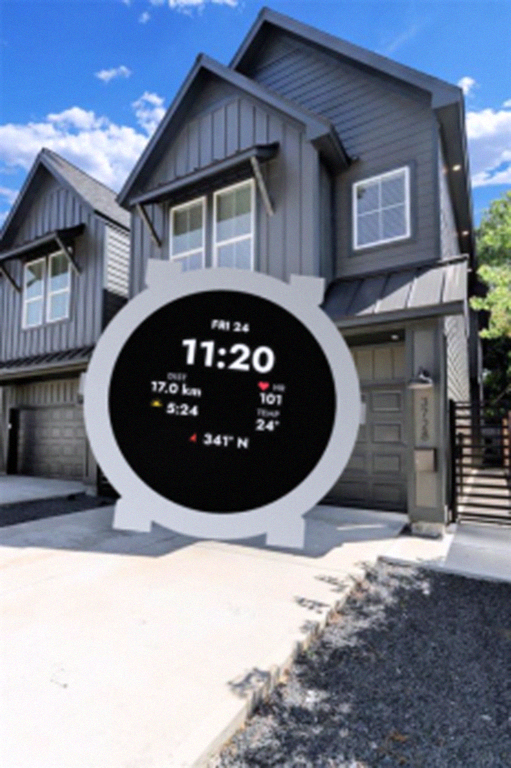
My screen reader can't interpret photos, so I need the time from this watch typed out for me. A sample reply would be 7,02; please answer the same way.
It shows 11,20
